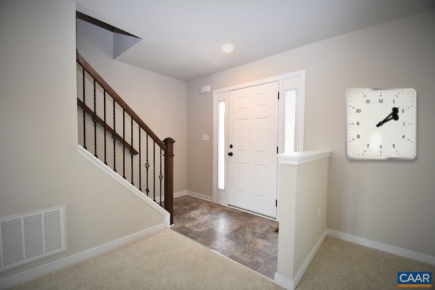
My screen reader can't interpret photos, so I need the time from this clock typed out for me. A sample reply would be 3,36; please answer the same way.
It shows 2,08
